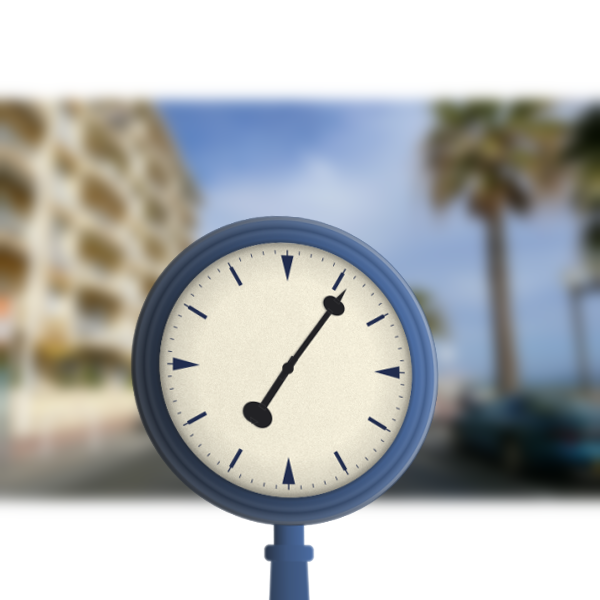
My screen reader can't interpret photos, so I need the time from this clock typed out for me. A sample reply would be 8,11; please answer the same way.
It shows 7,06
